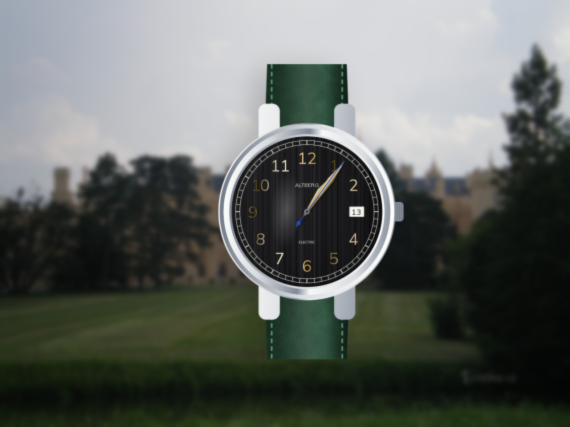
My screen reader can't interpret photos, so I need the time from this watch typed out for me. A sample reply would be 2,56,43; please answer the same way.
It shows 1,06,06
